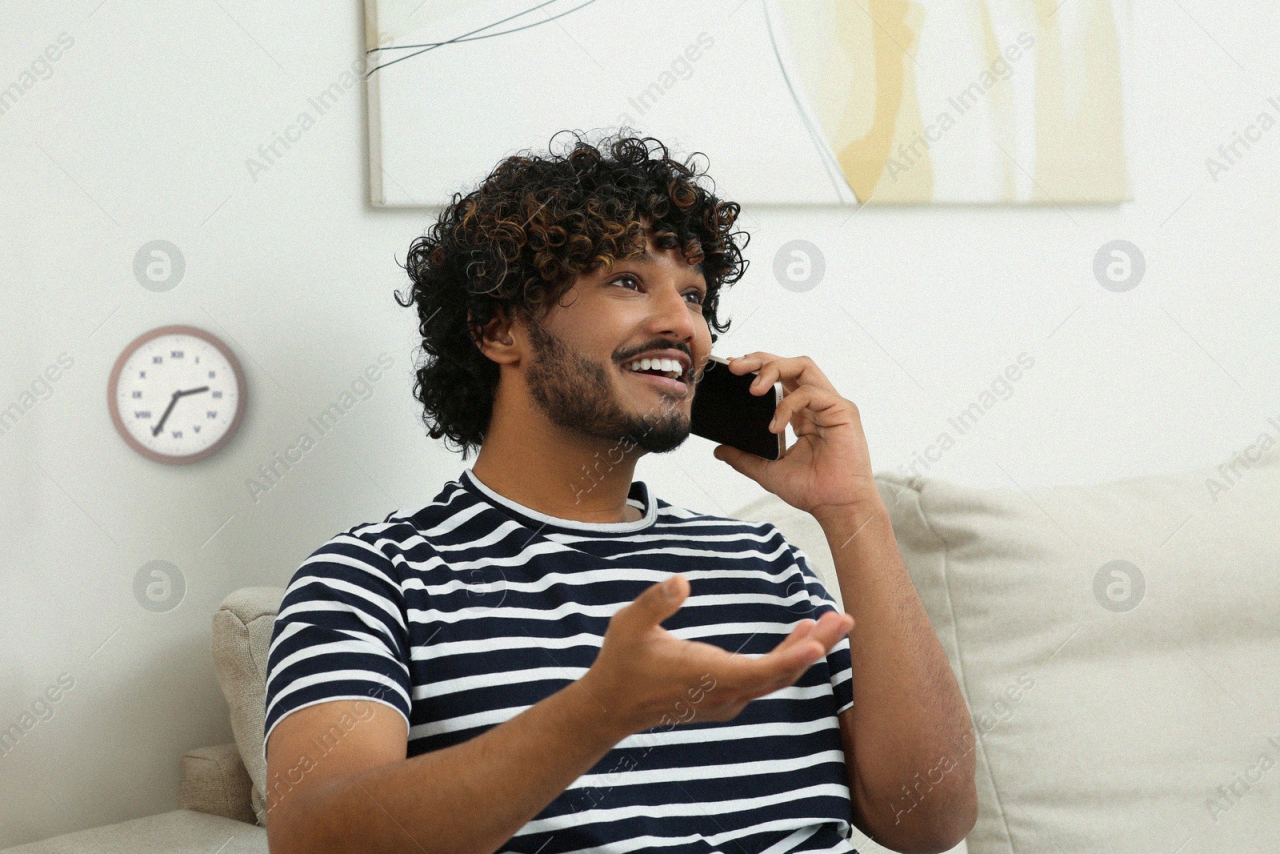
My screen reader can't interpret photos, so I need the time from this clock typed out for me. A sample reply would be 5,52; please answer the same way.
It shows 2,35
